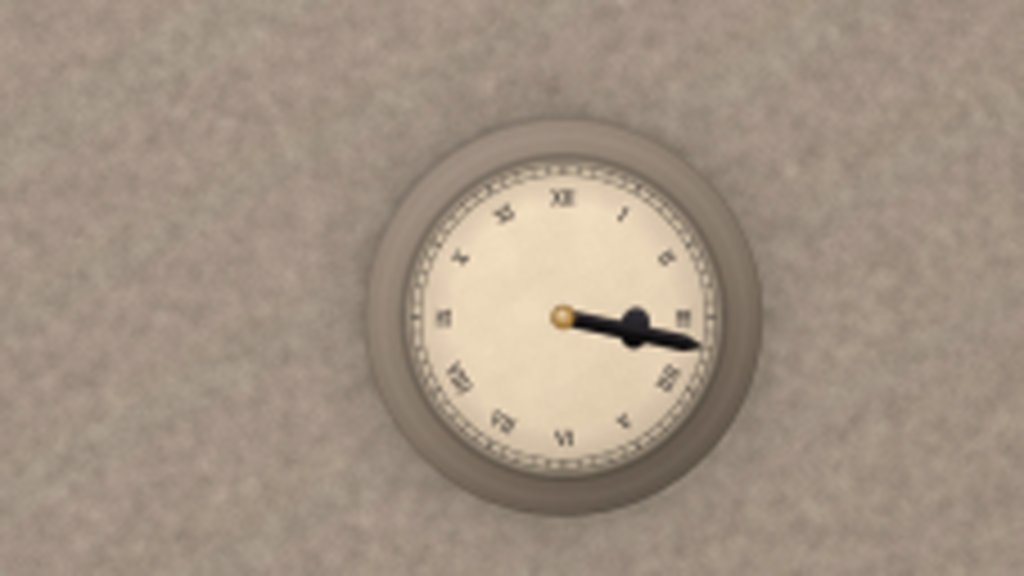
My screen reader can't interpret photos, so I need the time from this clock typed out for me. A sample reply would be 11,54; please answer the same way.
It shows 3,17
